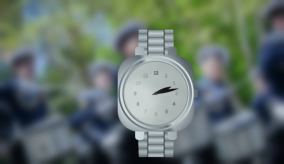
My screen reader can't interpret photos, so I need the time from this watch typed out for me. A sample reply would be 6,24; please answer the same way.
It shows 2,13
